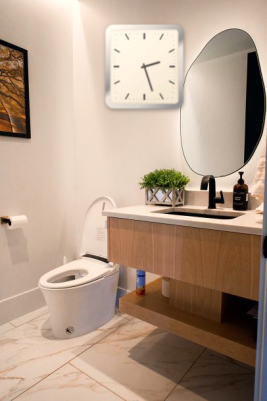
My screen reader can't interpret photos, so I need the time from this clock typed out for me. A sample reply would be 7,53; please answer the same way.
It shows 2,27
